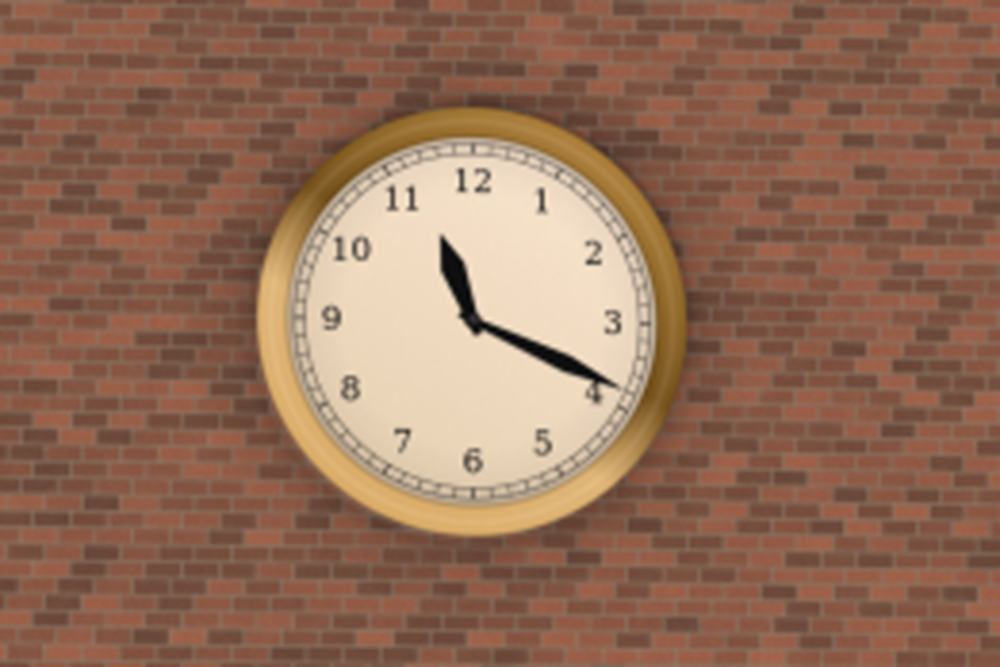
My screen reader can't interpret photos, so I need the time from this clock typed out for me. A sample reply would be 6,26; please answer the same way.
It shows 11,19
